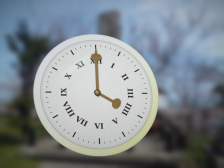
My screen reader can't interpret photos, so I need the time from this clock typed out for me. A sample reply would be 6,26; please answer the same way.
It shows 4,00
